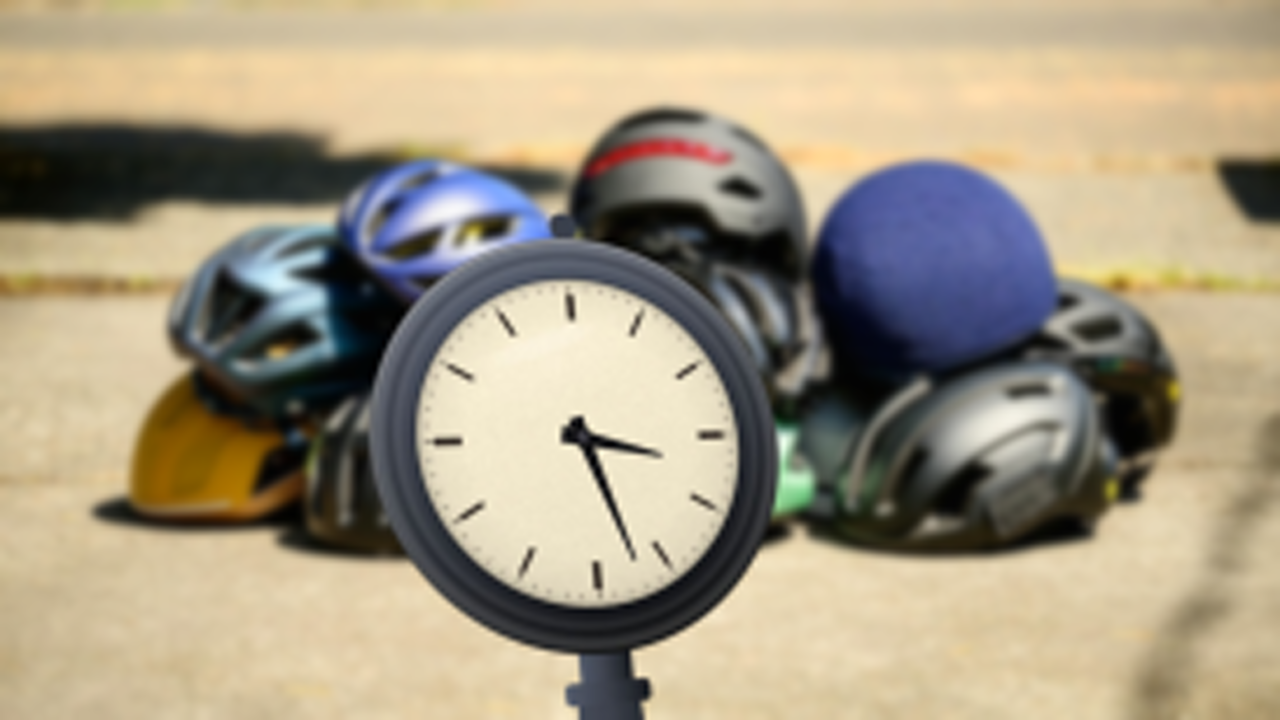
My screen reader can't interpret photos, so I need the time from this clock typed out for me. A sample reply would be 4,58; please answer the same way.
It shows 3,27
